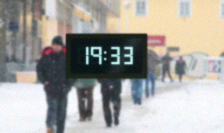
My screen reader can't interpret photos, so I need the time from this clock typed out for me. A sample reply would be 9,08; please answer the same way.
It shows 19,33
